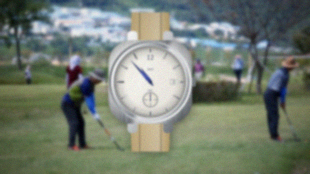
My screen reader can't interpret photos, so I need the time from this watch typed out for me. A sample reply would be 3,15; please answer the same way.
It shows 10,53
